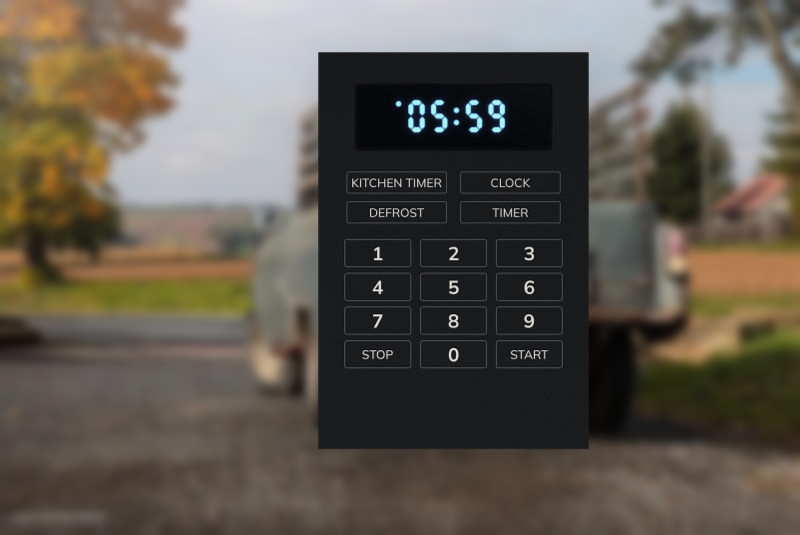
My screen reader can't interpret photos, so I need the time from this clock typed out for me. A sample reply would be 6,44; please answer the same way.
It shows 5,59
